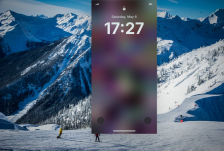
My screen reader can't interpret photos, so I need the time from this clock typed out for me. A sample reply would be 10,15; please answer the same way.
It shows 17,27
